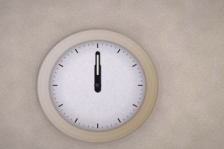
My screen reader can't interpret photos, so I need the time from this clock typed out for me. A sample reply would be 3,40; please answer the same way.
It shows 12,00
